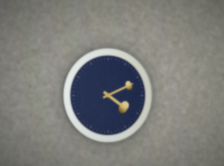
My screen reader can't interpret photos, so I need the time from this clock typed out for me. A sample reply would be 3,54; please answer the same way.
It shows 4,11
